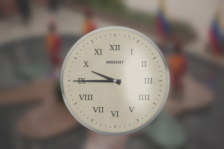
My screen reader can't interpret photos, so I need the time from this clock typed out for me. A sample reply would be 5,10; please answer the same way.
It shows 9,45
